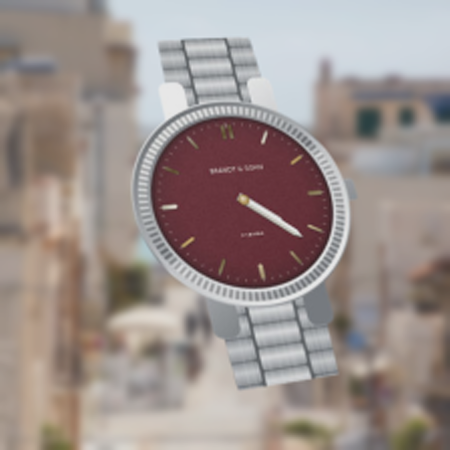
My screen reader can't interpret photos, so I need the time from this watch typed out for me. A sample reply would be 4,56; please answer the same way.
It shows 4,22
